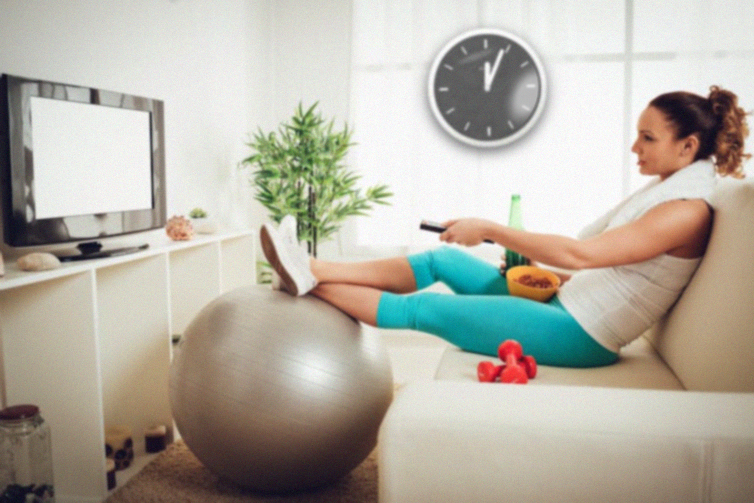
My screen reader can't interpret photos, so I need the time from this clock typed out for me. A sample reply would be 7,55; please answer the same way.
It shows 12,04
